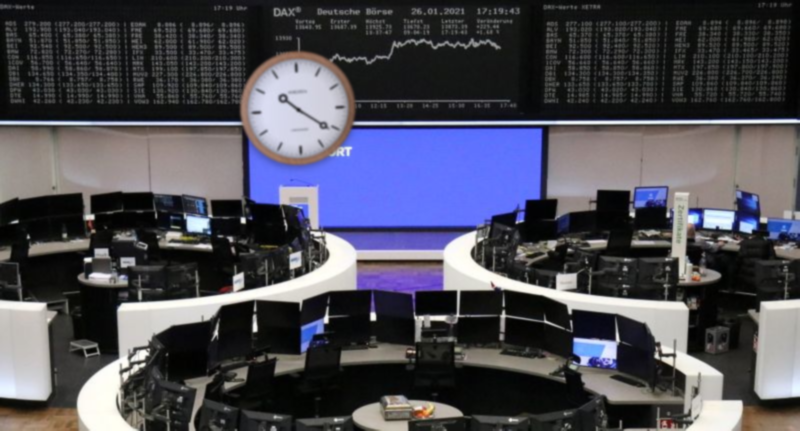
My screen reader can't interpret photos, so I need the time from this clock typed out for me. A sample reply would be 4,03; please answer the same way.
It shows 10,21
